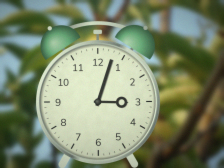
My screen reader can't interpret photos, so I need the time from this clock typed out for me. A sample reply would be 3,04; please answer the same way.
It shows 3,03
